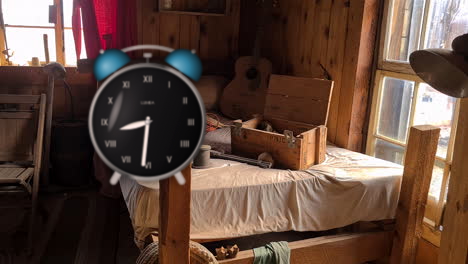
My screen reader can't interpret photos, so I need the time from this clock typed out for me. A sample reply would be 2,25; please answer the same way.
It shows 8,31
